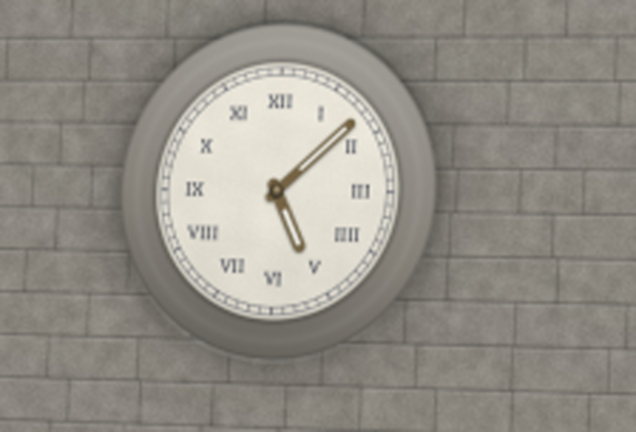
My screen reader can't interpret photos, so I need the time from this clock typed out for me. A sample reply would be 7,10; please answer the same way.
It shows 5,08
